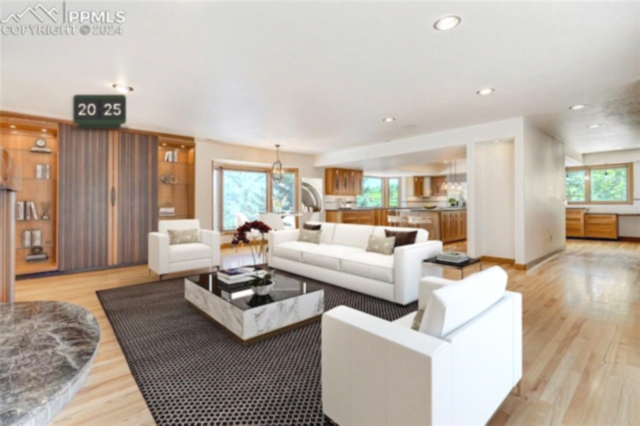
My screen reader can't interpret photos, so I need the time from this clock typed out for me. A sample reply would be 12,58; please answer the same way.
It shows 20,25
